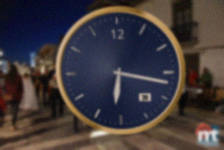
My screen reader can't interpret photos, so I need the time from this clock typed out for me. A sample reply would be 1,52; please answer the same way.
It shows 6,17
